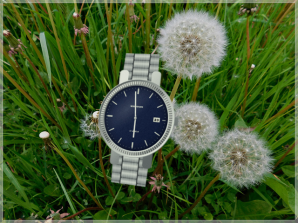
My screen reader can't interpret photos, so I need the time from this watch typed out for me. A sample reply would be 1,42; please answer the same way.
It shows 5,59
